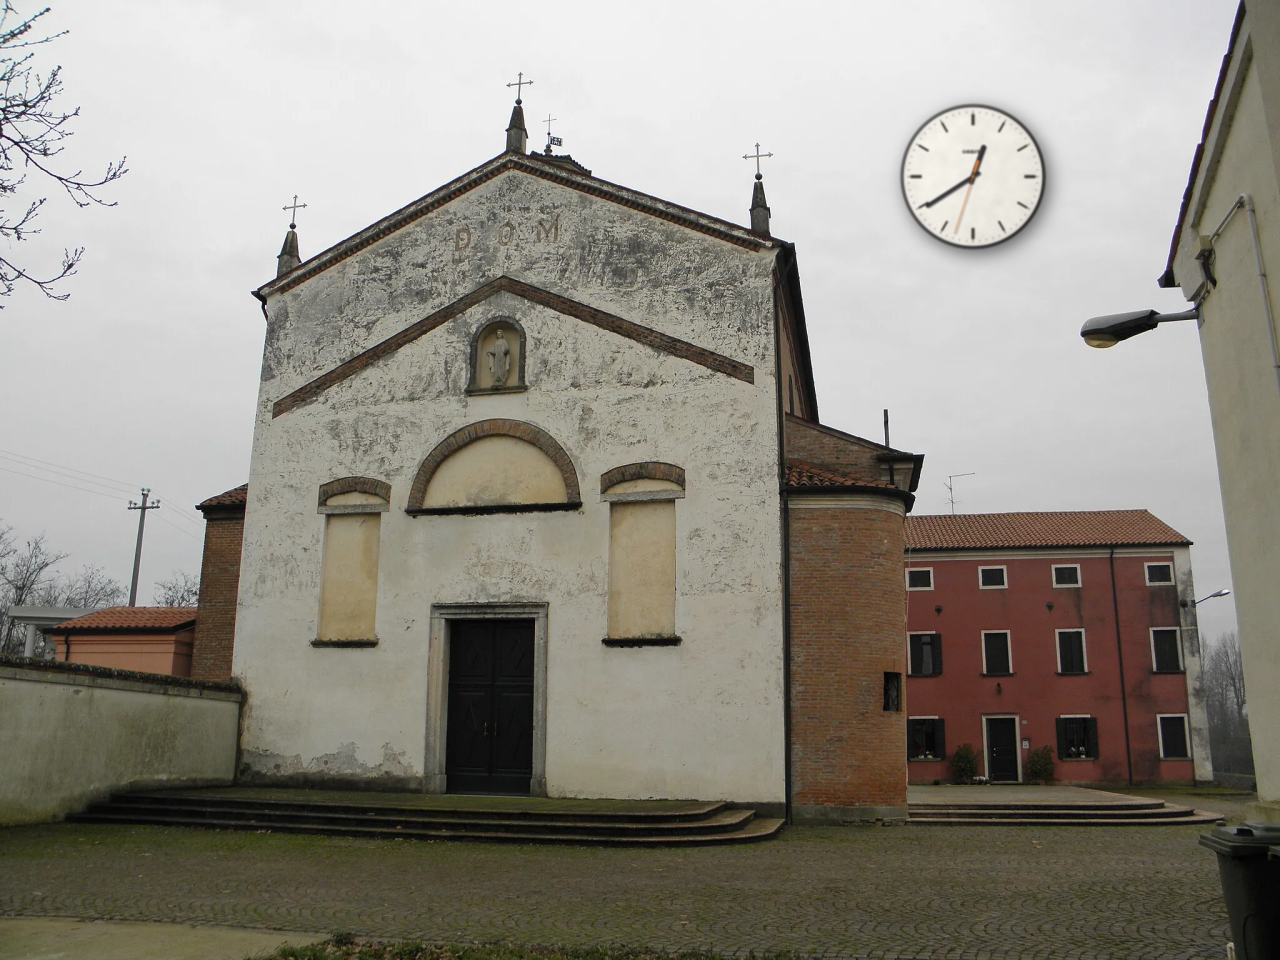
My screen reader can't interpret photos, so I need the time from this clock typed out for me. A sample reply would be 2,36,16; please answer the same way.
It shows 12,39,33
